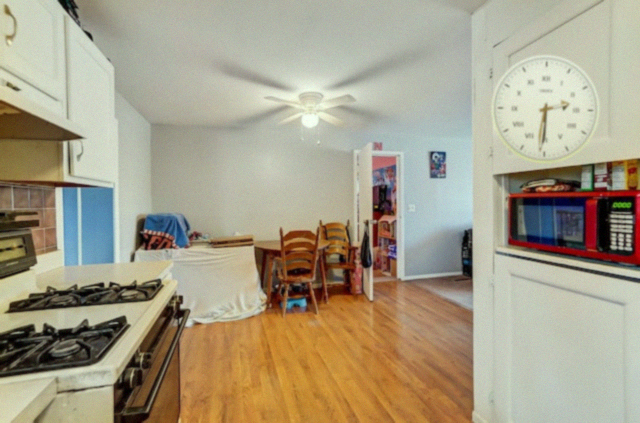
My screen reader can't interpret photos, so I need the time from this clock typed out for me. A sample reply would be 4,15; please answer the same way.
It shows 2,31
